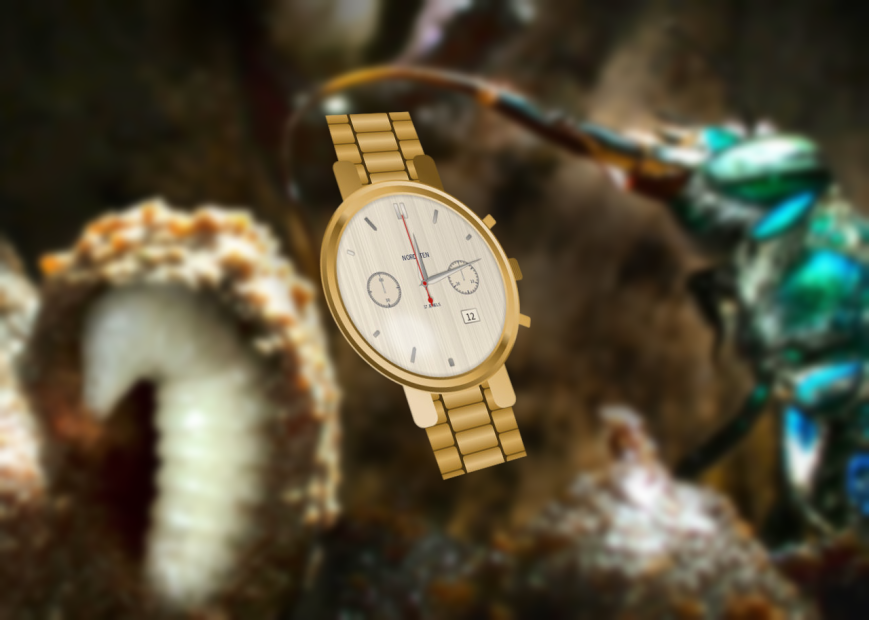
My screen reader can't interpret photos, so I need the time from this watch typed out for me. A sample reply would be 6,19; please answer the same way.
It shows 12,13
